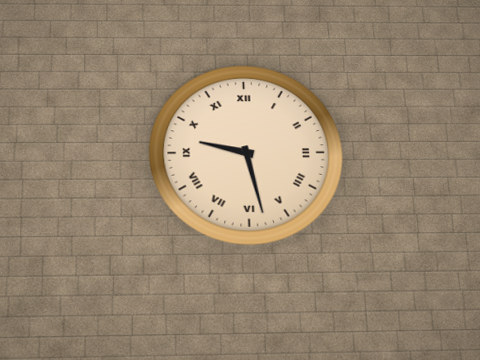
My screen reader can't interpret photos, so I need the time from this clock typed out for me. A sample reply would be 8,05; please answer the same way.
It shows 9,28
